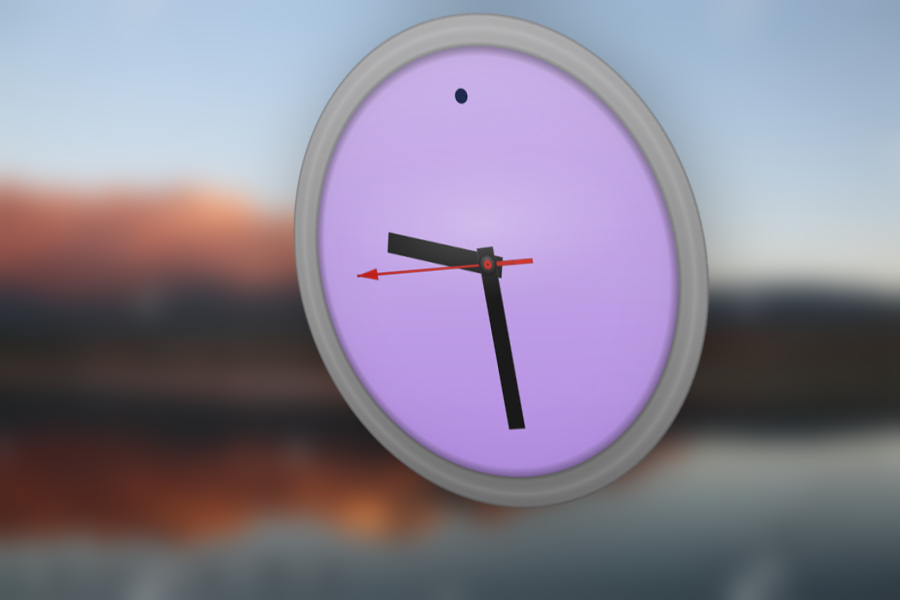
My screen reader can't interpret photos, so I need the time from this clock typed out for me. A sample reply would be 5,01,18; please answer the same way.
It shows 9,29,45
